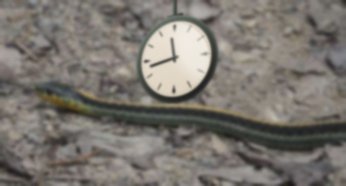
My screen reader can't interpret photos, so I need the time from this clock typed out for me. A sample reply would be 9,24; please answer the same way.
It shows 11,43
